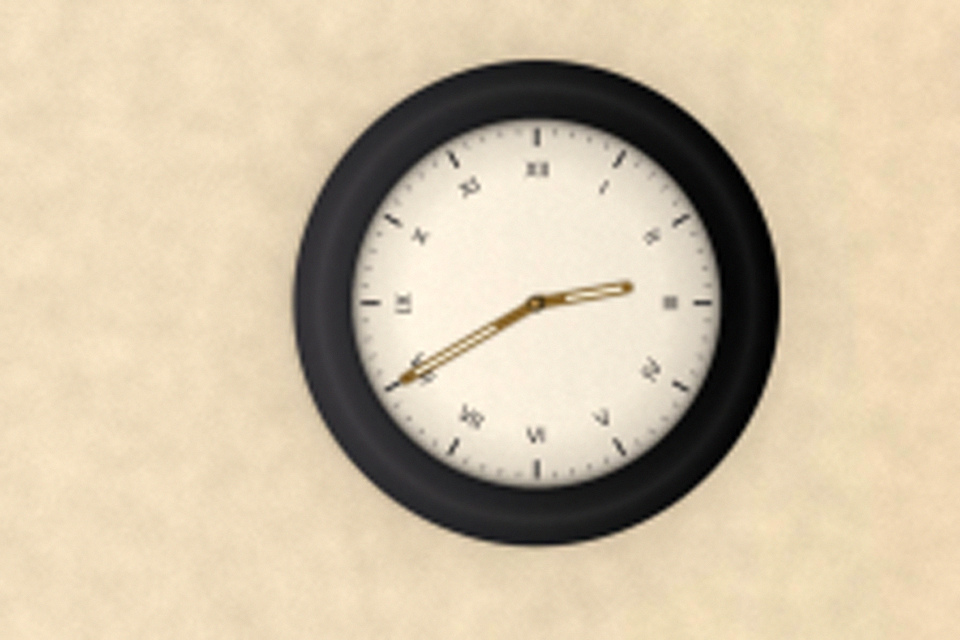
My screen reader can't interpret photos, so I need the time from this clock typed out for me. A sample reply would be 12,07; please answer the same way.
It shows 2,40
